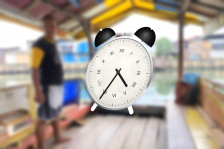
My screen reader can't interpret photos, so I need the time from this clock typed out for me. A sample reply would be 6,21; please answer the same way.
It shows 4,35
